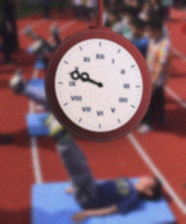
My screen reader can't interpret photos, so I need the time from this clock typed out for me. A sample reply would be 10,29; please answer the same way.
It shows 9,48
